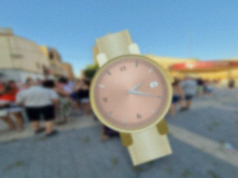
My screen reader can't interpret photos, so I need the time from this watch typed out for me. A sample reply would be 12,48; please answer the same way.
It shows 2,20
